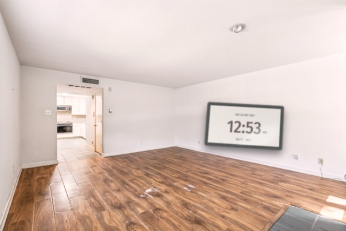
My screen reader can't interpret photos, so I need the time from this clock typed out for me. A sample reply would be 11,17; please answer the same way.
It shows 12,53
